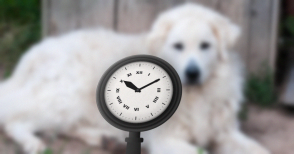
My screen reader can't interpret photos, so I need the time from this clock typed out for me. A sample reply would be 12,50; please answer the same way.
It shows 10,10
